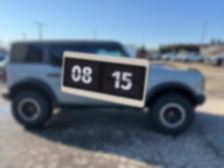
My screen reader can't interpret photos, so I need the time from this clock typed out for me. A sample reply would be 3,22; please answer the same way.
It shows 8,15
